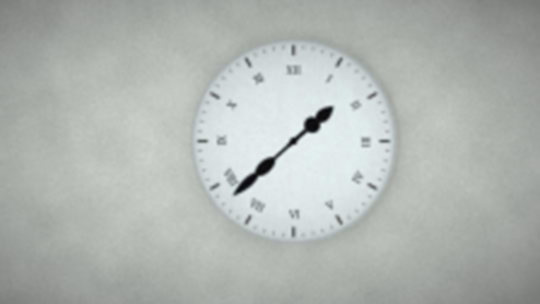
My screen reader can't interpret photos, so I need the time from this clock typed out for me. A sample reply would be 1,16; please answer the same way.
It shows 1,38
